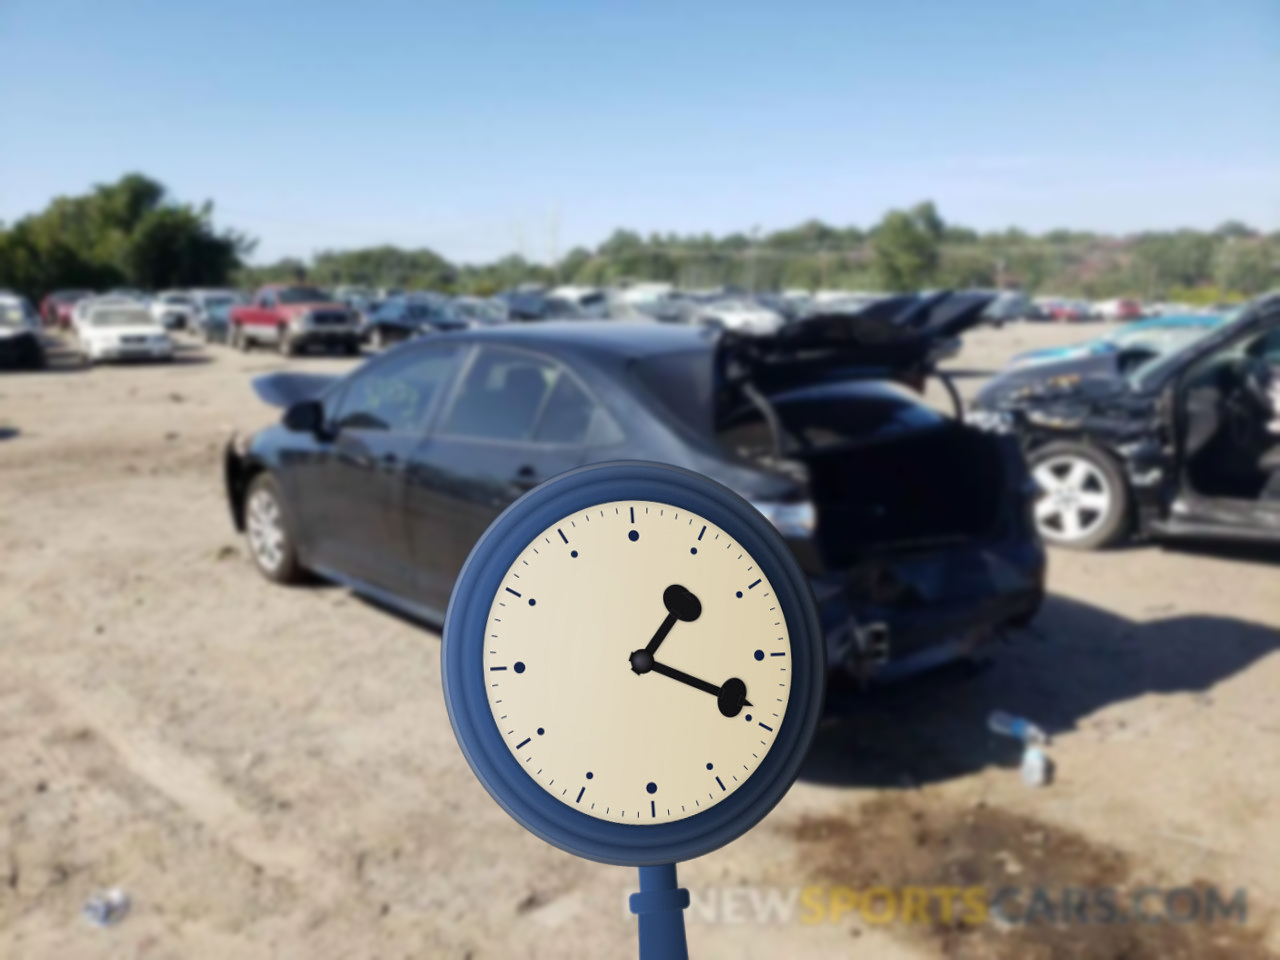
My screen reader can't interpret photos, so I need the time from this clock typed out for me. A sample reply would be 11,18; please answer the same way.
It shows 1,19
